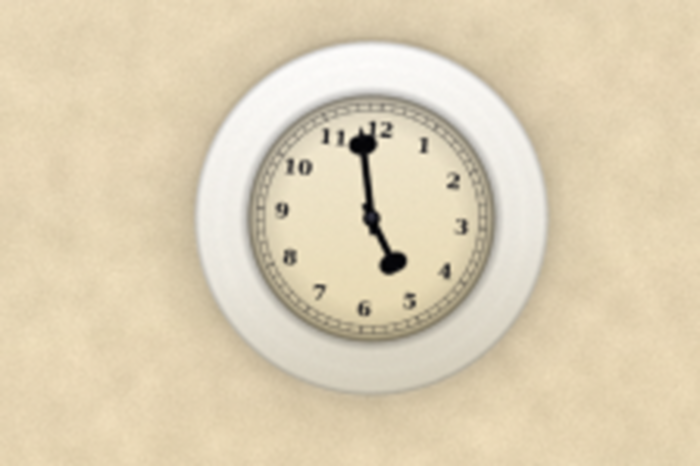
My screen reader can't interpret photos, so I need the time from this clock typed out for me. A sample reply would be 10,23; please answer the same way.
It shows 4,58
